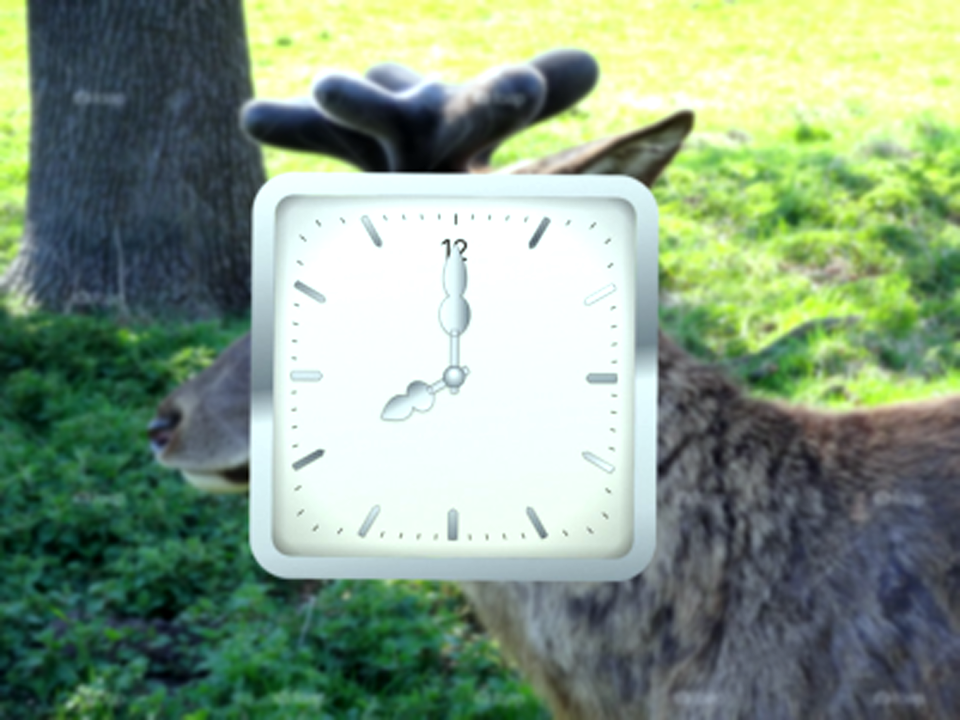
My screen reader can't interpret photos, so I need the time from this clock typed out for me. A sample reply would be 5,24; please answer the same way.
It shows 8,00
